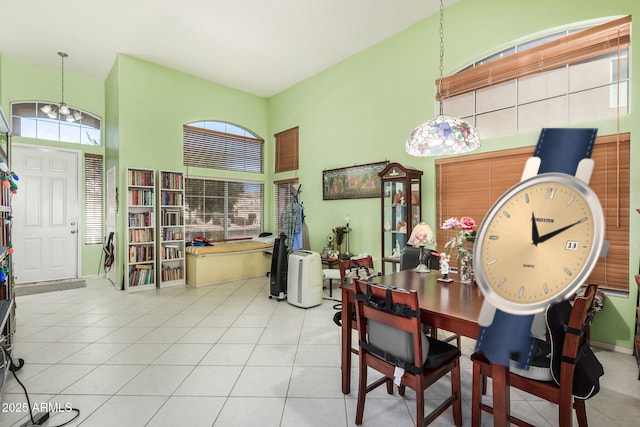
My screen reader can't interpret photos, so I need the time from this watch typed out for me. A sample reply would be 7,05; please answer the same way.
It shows 11,10
